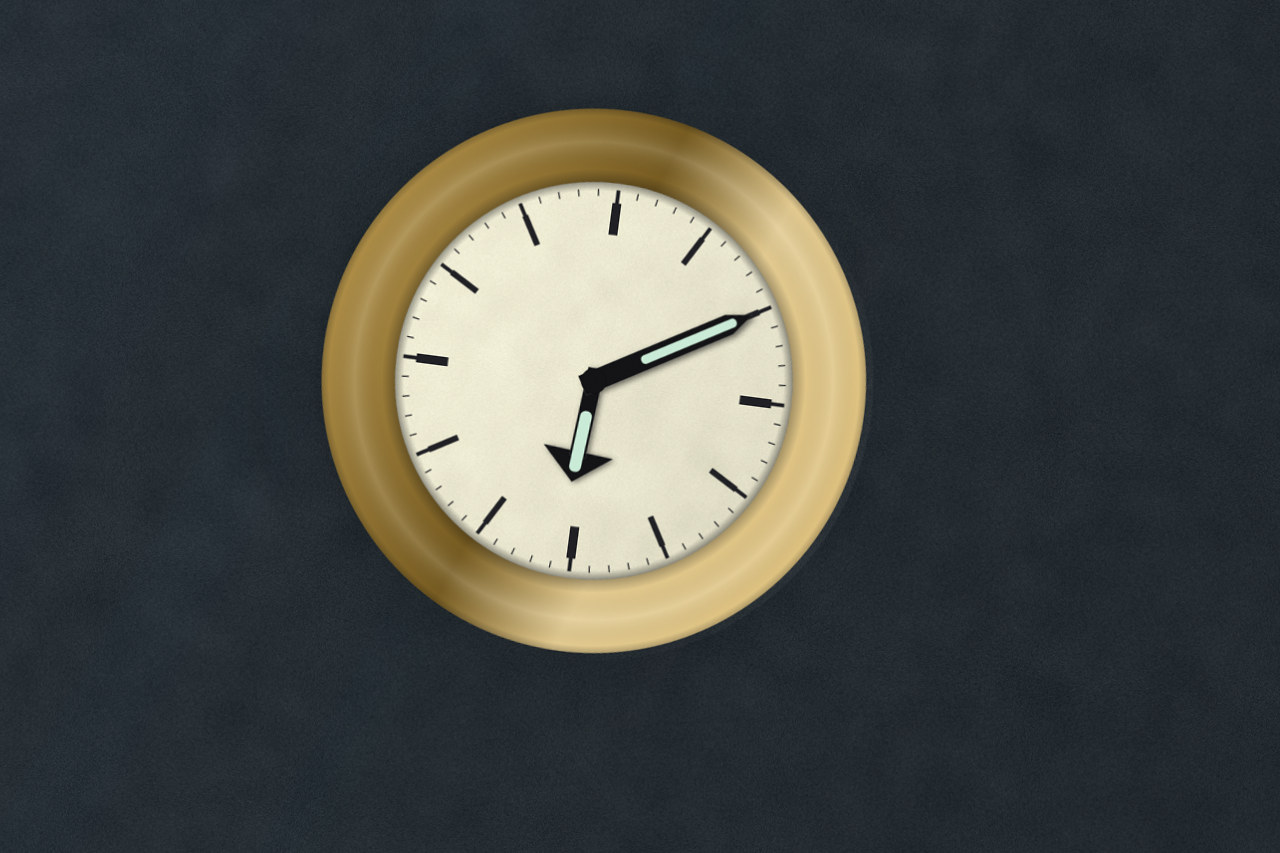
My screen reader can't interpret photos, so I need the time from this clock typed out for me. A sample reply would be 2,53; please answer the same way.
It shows 6,10
